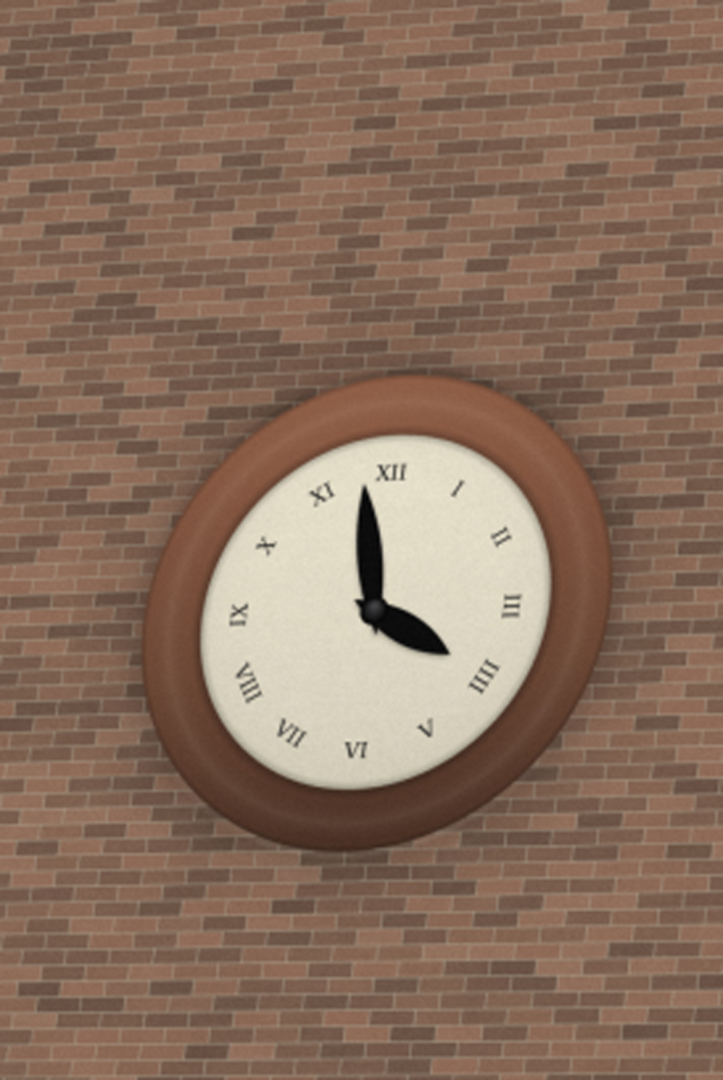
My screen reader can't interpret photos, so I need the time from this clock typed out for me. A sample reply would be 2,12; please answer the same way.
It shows 3,58
